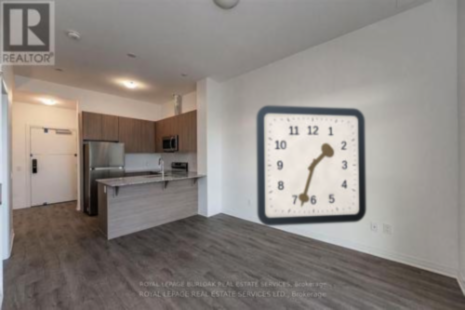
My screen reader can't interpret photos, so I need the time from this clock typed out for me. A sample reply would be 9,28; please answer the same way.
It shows 1,33
